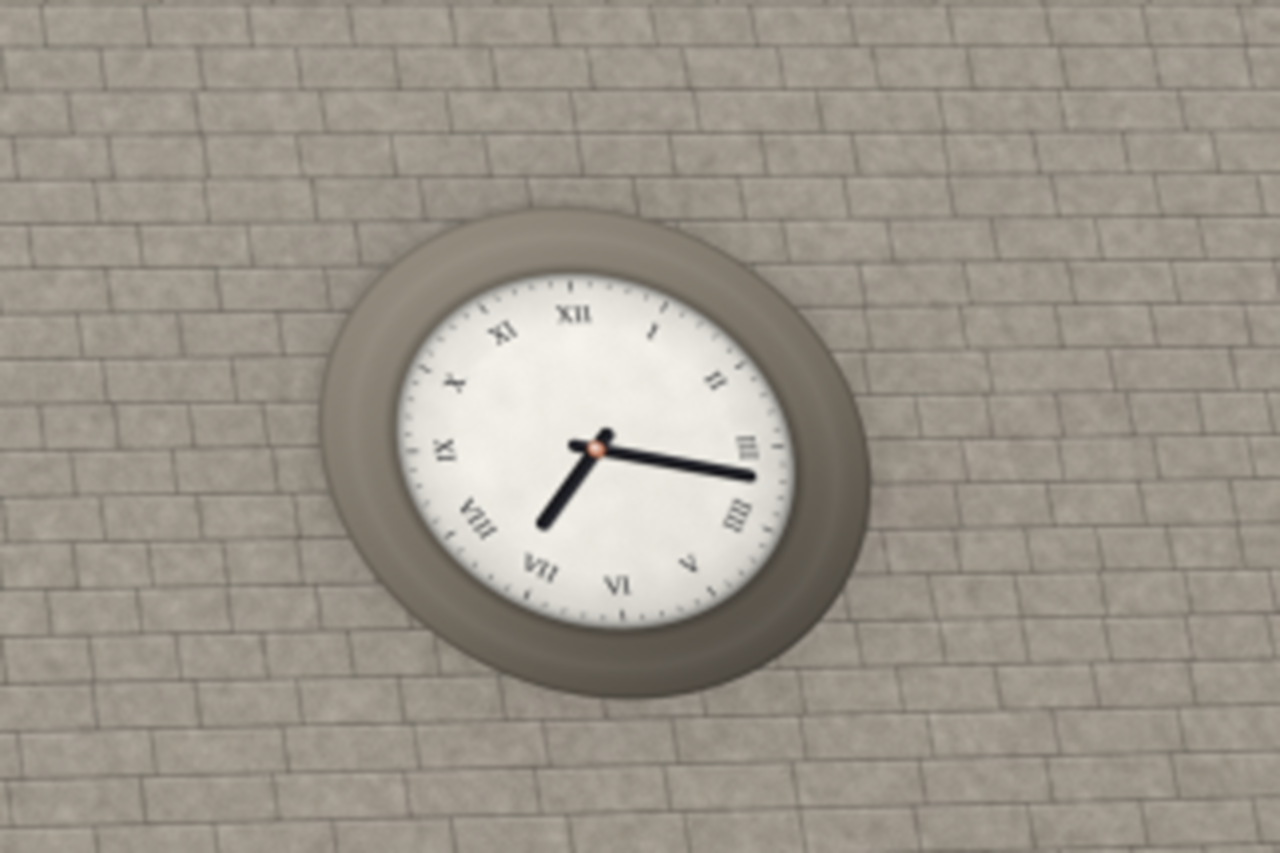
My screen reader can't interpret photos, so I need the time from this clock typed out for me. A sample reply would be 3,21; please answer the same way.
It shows 7,17
